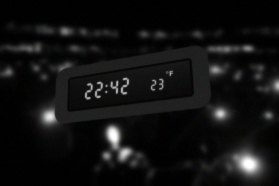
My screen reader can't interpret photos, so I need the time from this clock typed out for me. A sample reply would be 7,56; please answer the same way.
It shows 22,42
